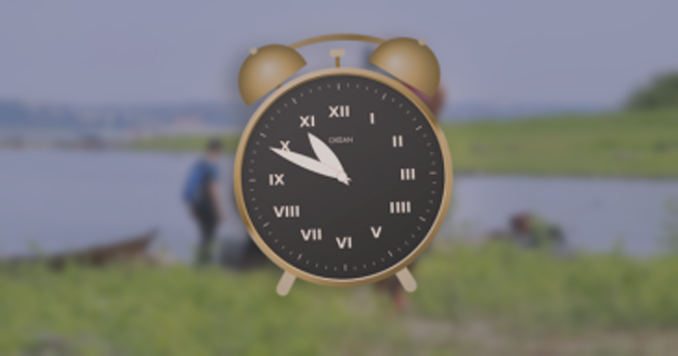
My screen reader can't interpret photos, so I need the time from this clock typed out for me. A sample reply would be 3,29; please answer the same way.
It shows 10,49
